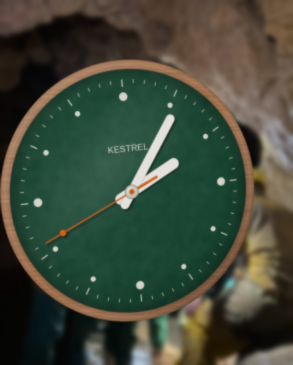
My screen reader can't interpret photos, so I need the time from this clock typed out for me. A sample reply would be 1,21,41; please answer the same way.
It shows 2,05,41
